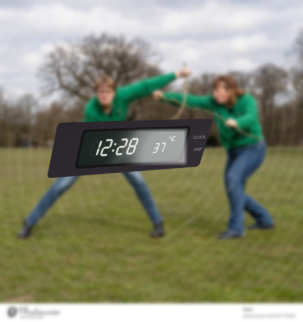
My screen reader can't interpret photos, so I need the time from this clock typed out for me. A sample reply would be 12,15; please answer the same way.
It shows 12,28
